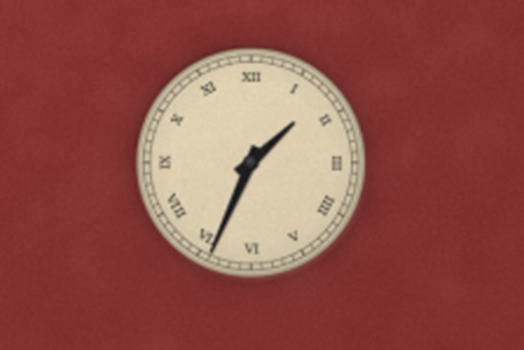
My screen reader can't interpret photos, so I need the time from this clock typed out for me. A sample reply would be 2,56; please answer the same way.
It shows 1,34
